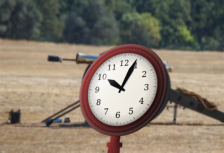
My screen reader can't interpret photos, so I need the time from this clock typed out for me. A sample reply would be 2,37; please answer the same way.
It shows 10,04
